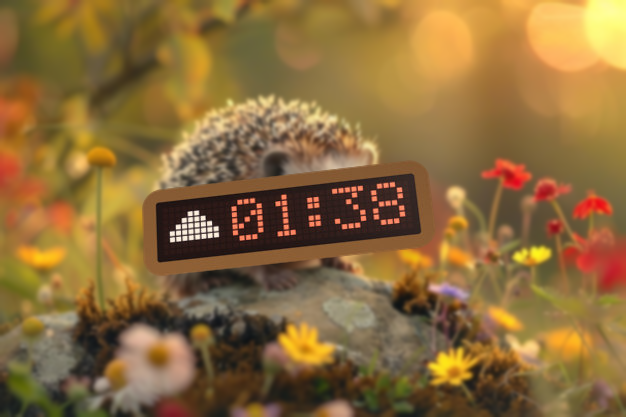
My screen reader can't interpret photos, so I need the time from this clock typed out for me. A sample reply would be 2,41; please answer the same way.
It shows 1,38
